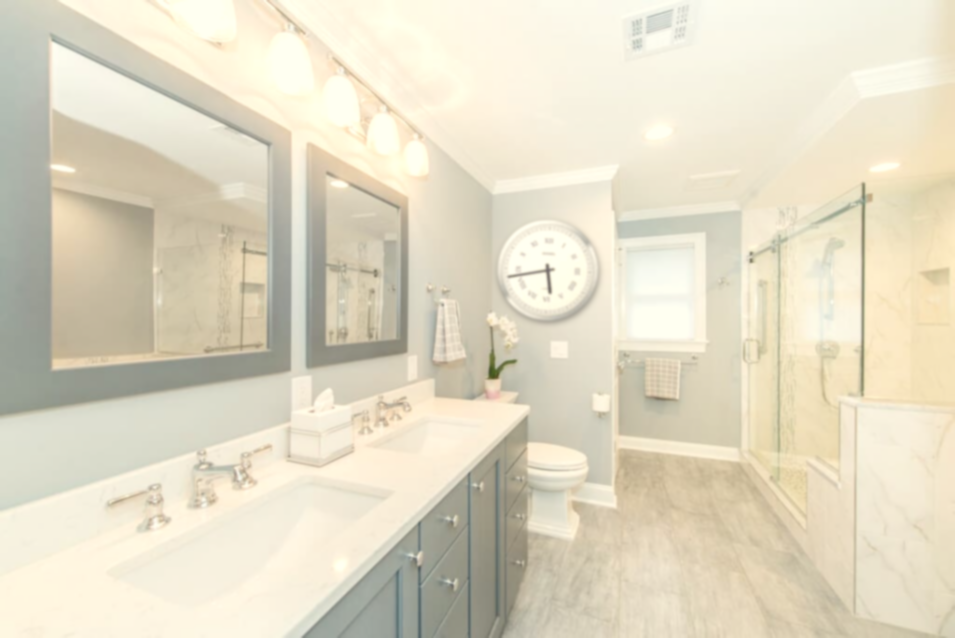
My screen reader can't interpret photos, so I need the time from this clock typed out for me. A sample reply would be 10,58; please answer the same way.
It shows 5,43
